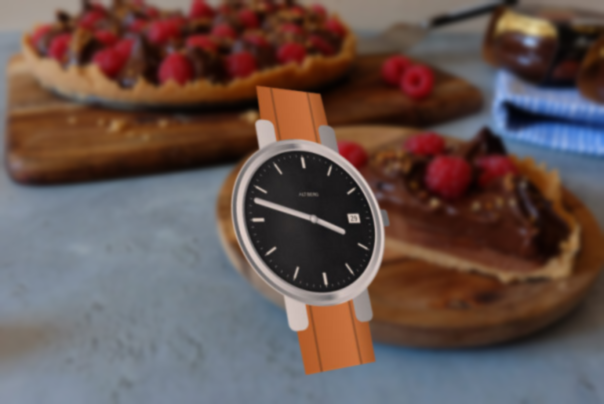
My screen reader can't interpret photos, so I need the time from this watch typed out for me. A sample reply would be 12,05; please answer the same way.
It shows 3,48
